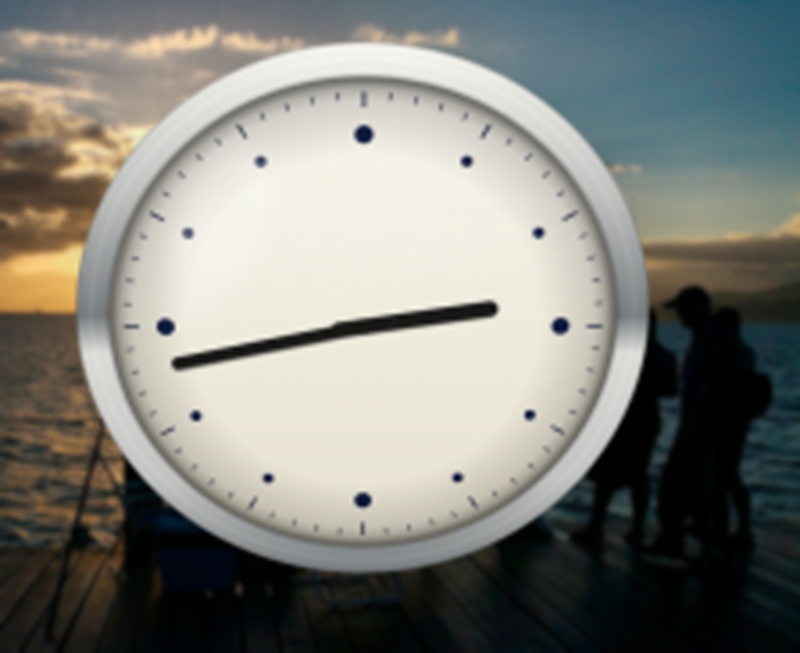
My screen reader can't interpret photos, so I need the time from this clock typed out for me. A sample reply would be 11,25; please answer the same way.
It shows 2,43
